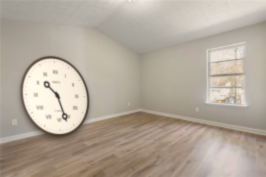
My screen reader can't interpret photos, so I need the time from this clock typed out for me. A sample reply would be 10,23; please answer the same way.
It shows 10,27
